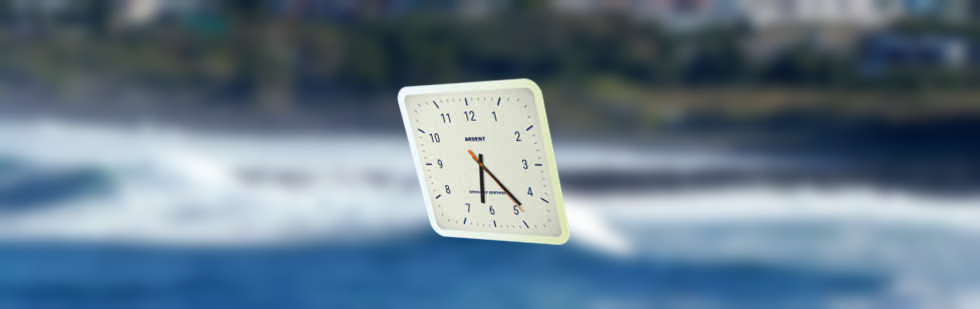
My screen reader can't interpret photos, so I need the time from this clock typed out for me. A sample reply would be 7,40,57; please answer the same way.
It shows 6,23,24
